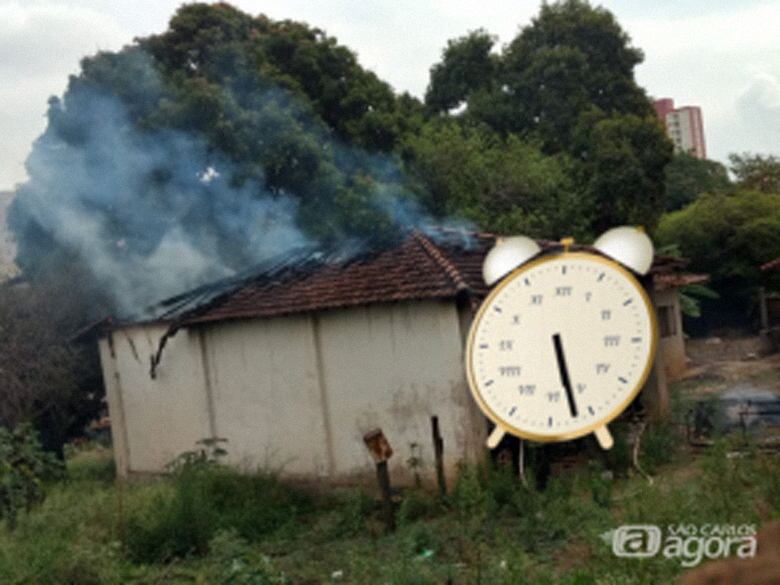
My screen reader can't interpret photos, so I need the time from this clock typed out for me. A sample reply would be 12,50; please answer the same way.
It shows 5,27
